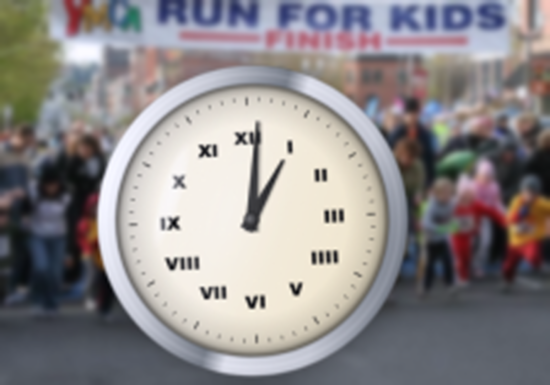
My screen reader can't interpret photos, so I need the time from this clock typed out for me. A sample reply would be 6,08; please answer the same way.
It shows 1,01
